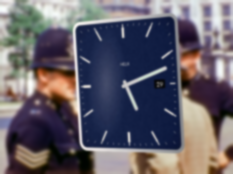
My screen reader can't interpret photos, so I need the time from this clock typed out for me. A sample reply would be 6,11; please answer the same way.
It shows 5,12
